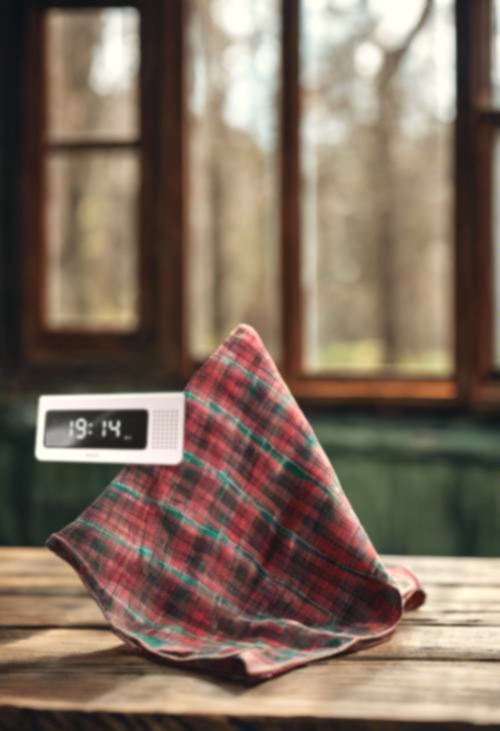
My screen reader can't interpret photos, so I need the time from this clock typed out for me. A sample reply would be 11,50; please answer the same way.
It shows 19,14
